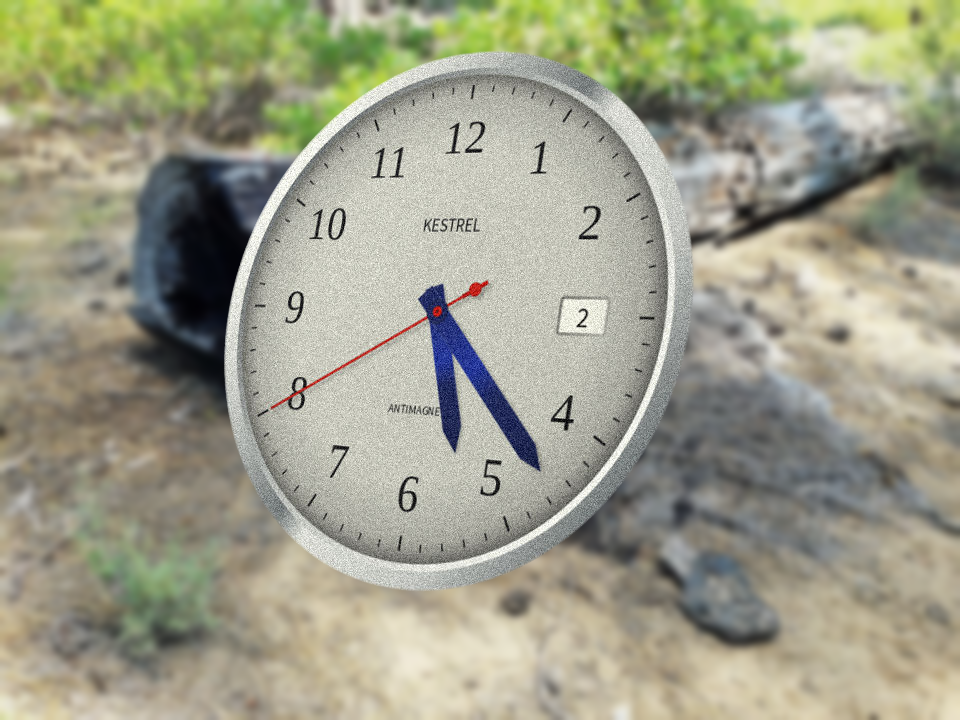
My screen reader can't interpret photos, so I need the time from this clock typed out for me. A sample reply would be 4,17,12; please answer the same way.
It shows 5,22,40
